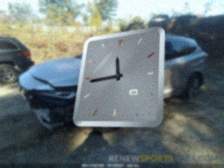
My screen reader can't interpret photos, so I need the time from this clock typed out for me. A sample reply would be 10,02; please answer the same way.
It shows 11,44
